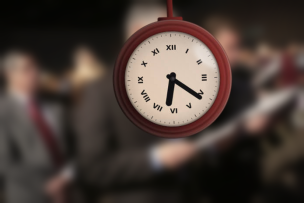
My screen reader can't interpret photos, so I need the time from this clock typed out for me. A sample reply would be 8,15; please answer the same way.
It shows 6,21
